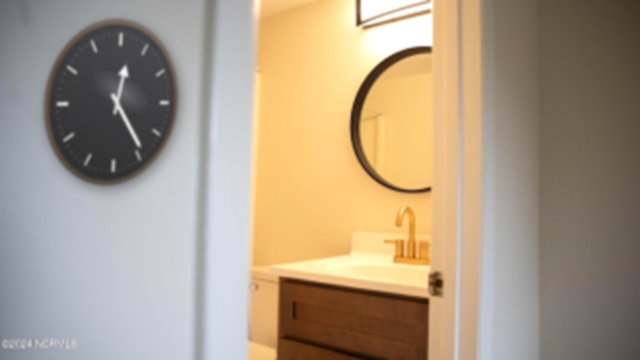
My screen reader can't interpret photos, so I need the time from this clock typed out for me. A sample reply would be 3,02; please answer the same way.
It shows 12,24
